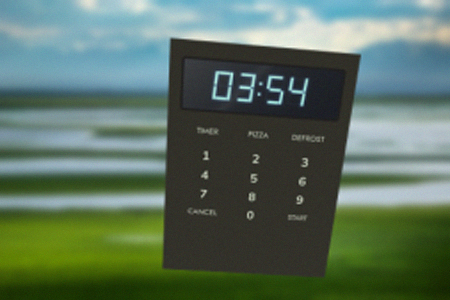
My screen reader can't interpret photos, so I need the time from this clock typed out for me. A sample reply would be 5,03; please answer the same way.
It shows 3,54
